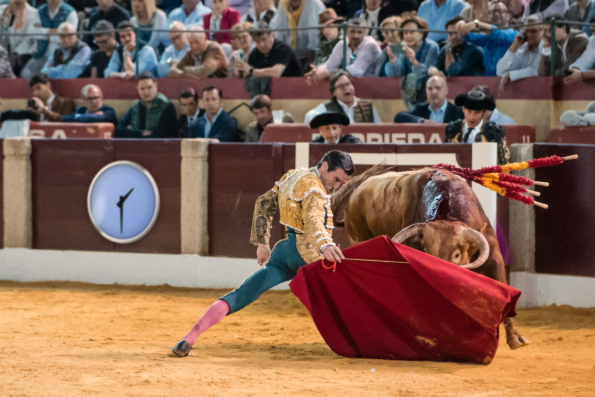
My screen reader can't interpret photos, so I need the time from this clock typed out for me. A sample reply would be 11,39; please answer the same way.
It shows 1,30
